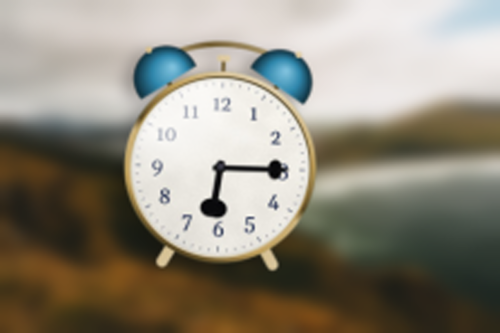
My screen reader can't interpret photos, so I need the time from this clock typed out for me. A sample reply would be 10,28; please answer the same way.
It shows 6,15
